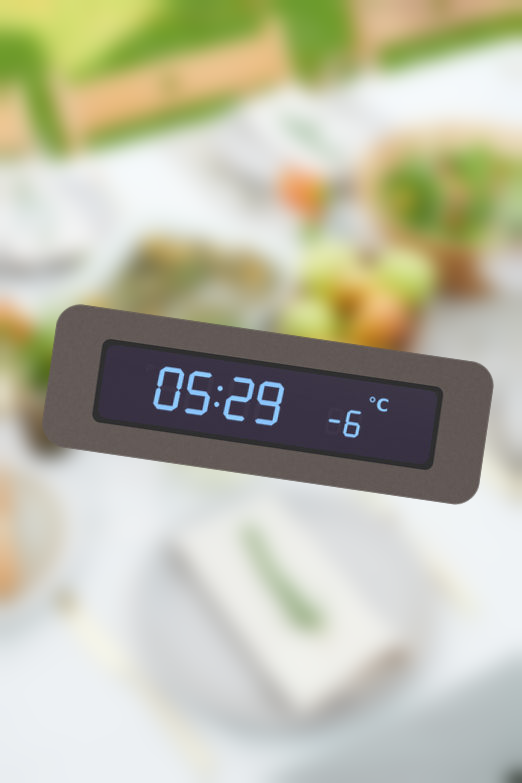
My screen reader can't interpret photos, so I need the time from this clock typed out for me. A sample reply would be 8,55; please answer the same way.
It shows 5,29
